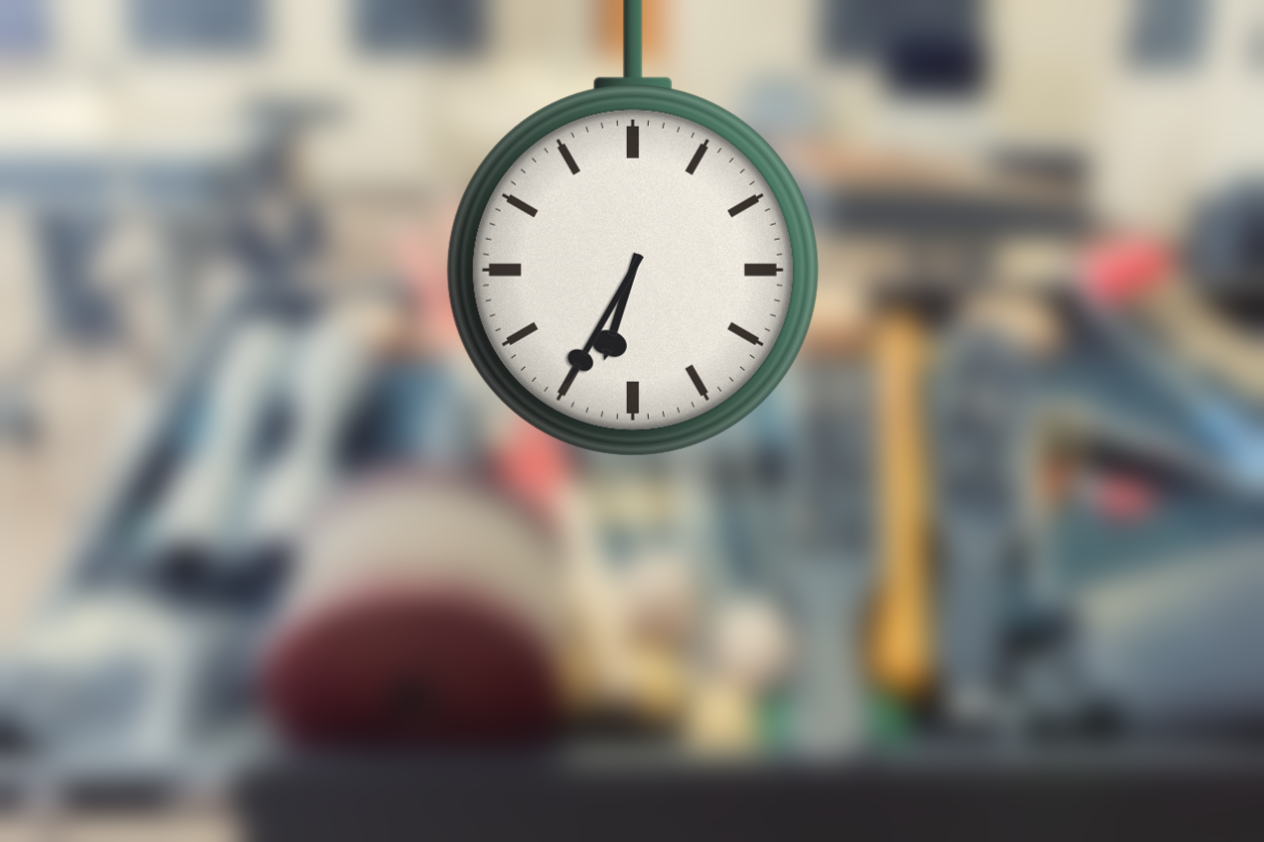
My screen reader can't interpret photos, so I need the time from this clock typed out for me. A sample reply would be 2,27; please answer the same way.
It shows 6,35
